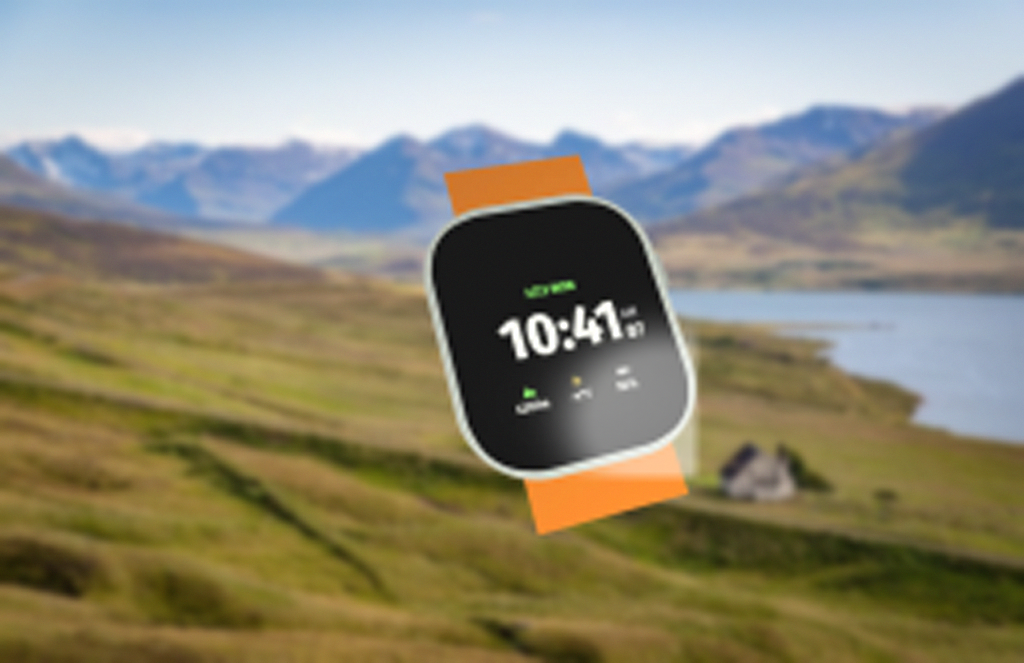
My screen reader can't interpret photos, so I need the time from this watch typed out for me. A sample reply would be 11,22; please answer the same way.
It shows 10,41
